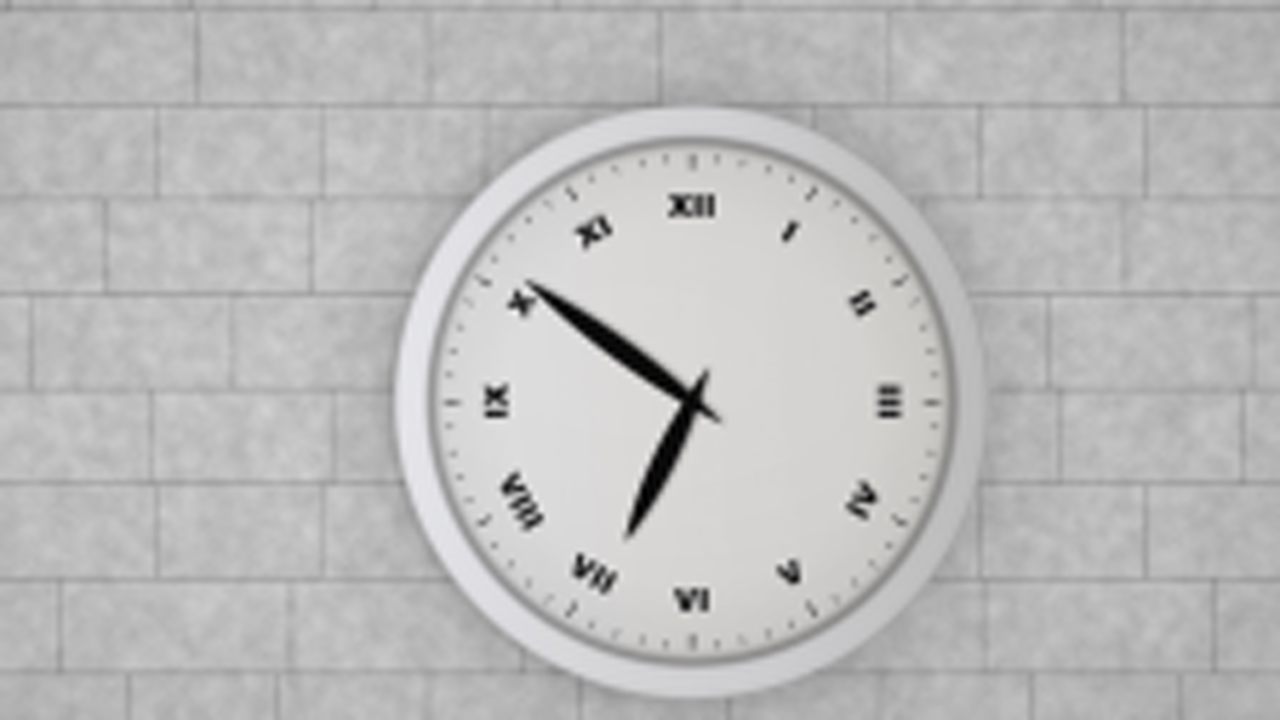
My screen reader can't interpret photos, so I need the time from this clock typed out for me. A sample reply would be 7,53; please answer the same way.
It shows 6,51
